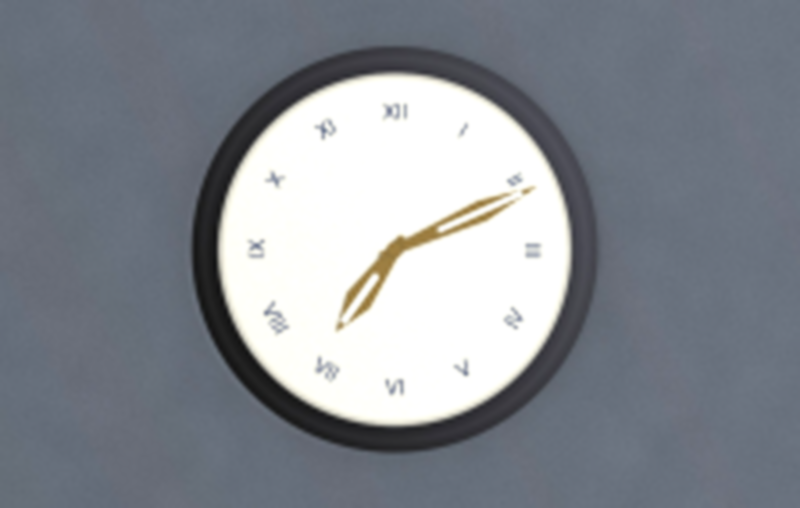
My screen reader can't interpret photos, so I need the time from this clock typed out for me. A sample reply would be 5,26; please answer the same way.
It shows 7,11
